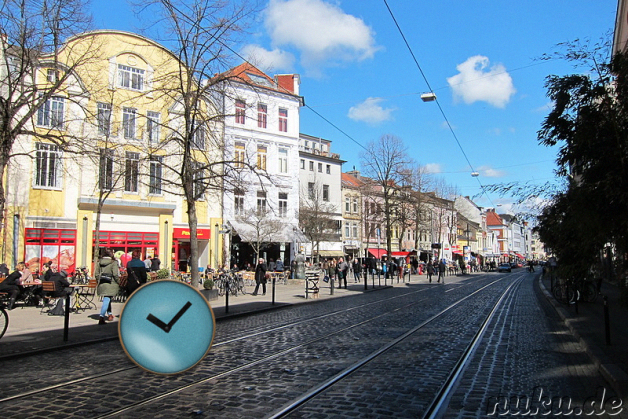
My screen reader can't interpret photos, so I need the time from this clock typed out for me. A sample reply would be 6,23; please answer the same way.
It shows 10,07
